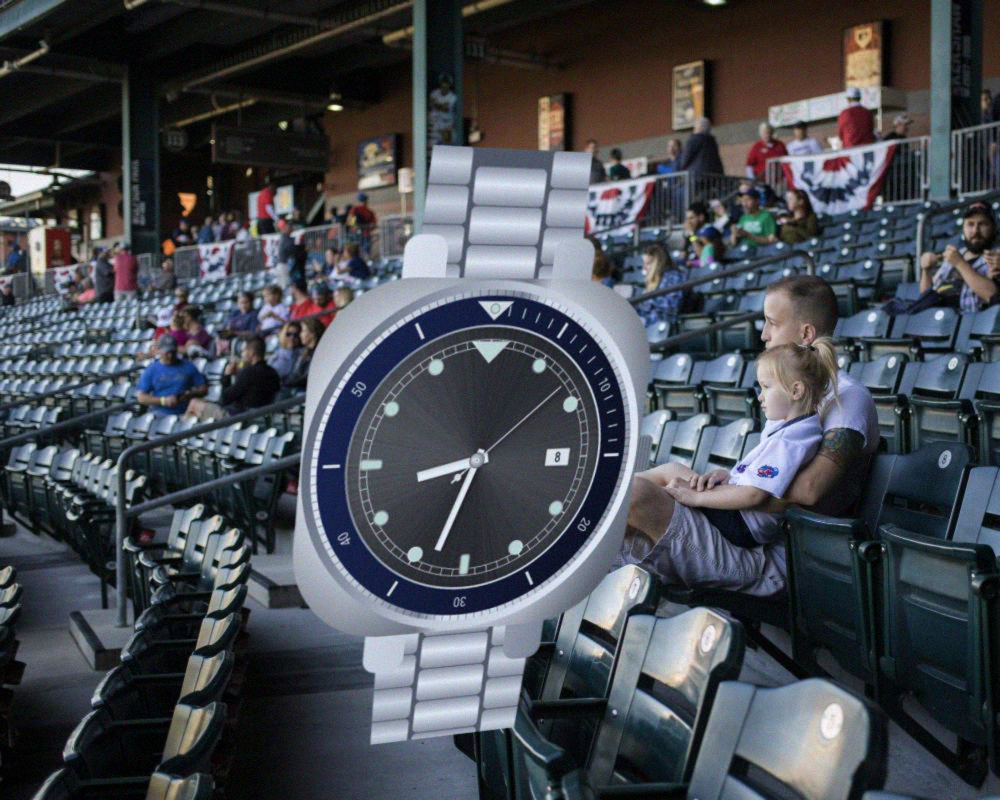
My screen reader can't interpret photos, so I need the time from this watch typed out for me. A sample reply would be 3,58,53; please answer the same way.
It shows 8,33,08
